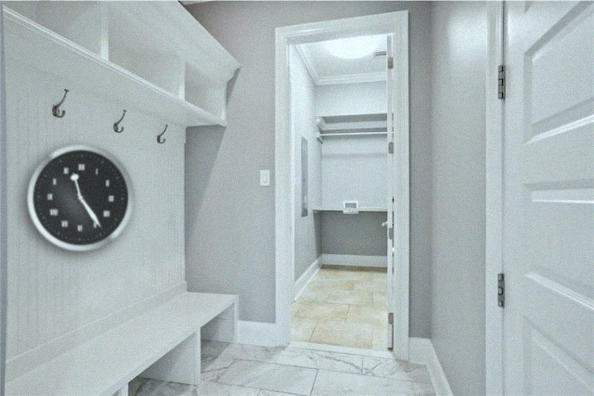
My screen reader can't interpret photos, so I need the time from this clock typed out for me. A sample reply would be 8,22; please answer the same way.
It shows 11,24
